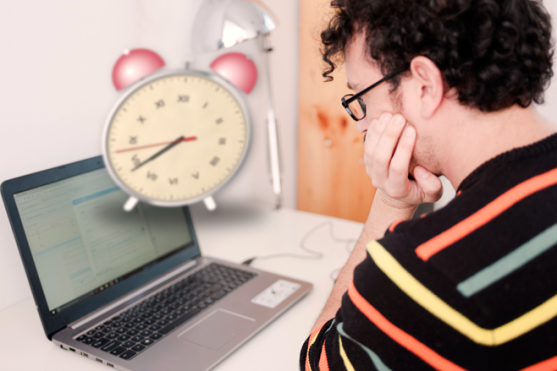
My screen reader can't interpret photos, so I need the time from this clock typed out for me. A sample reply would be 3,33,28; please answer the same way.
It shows 7,38,43
